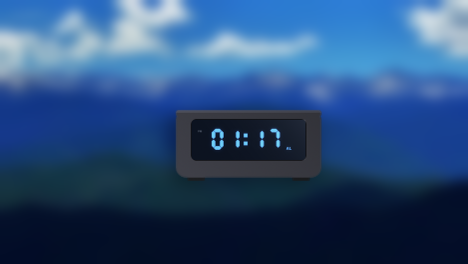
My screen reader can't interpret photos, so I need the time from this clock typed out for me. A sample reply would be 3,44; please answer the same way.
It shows 1,17
